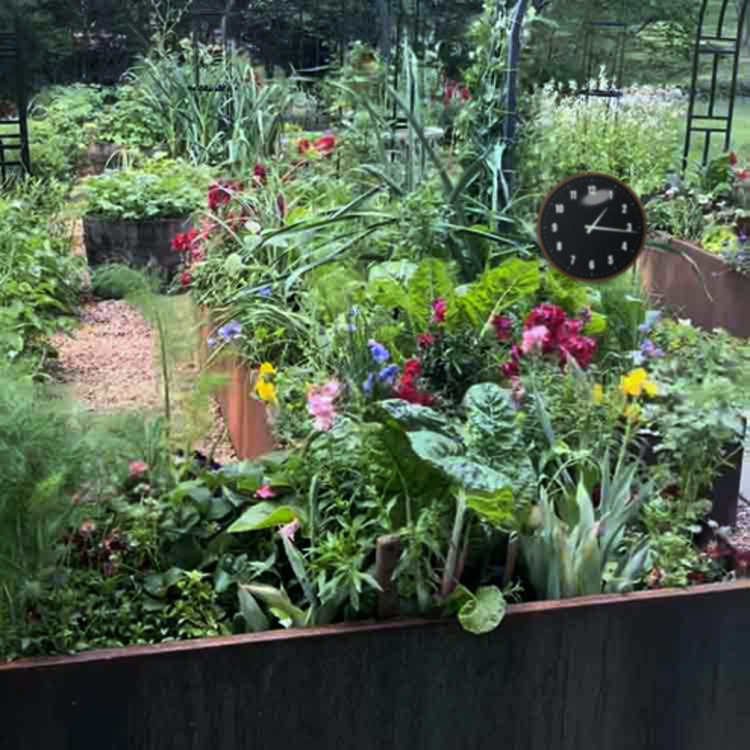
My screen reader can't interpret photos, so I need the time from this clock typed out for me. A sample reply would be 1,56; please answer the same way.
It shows 1,16
